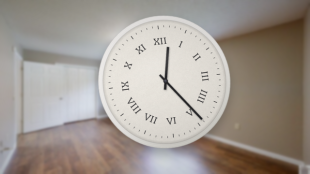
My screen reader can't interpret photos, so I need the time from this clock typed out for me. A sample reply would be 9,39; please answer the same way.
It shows 12,24
